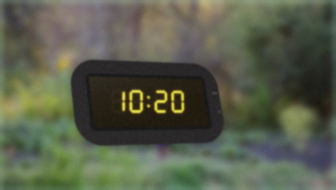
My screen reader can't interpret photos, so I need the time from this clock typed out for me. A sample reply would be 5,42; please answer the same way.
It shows 10,20
